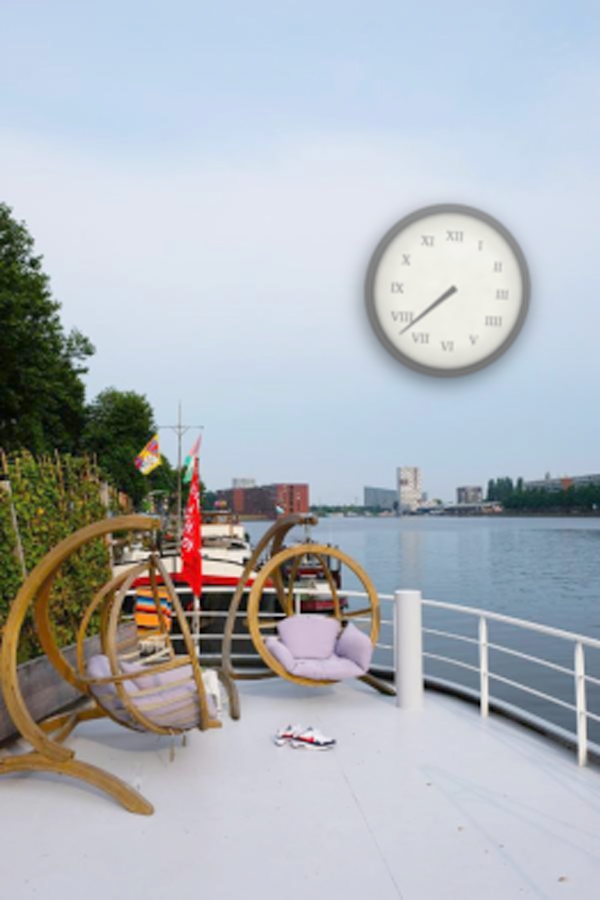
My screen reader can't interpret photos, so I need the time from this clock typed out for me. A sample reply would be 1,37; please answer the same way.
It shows 7,38
